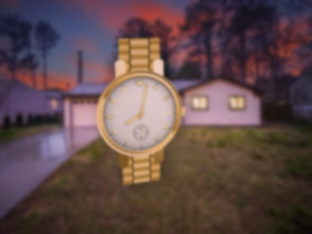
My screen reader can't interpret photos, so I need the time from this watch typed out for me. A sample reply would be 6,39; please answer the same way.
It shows 8,02
